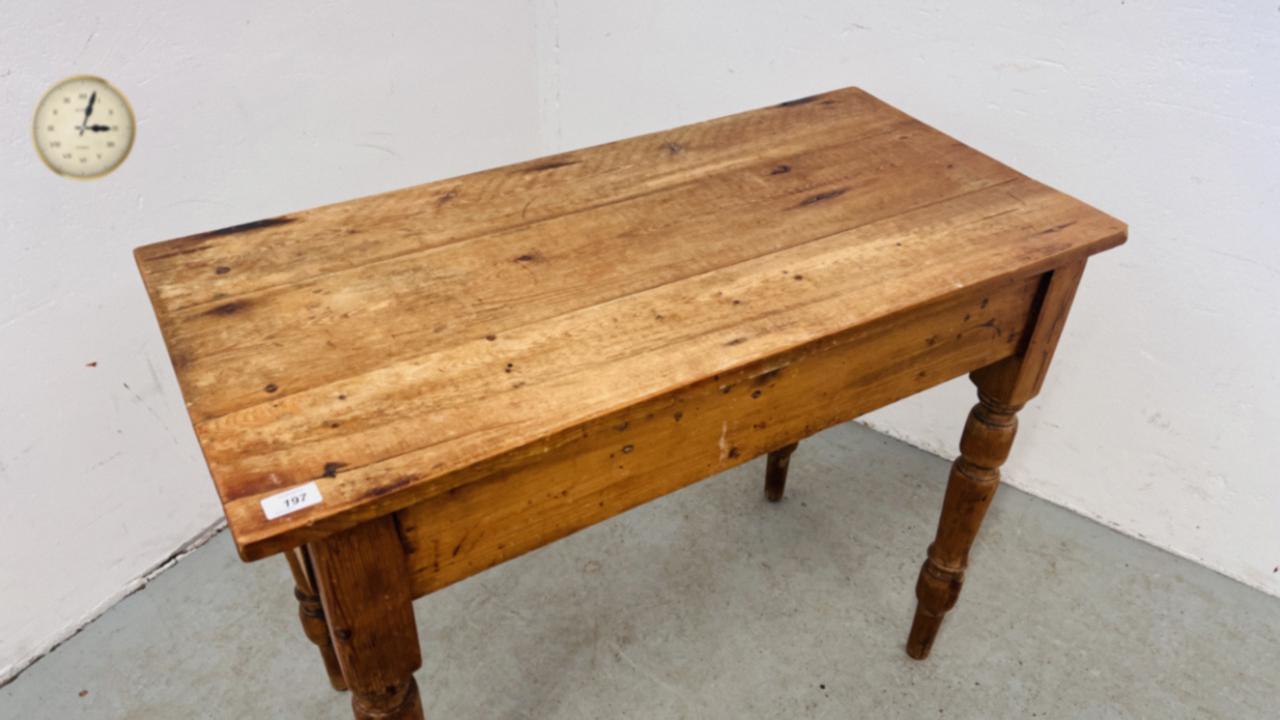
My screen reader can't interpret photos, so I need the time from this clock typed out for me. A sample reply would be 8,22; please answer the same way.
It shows 3,03
